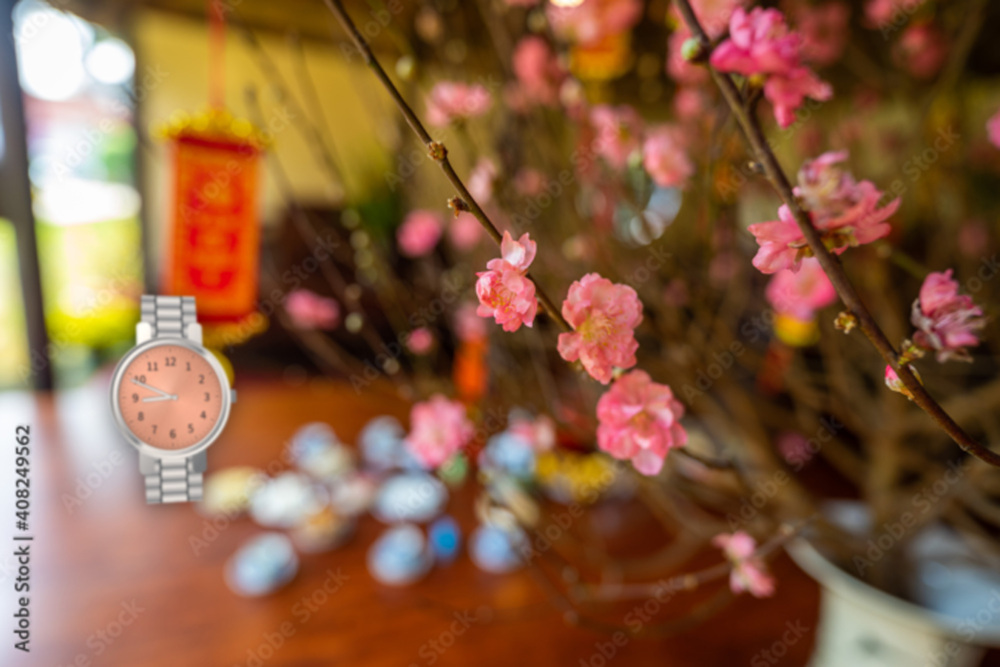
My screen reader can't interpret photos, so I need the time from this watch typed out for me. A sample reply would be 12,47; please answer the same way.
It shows 8,49
